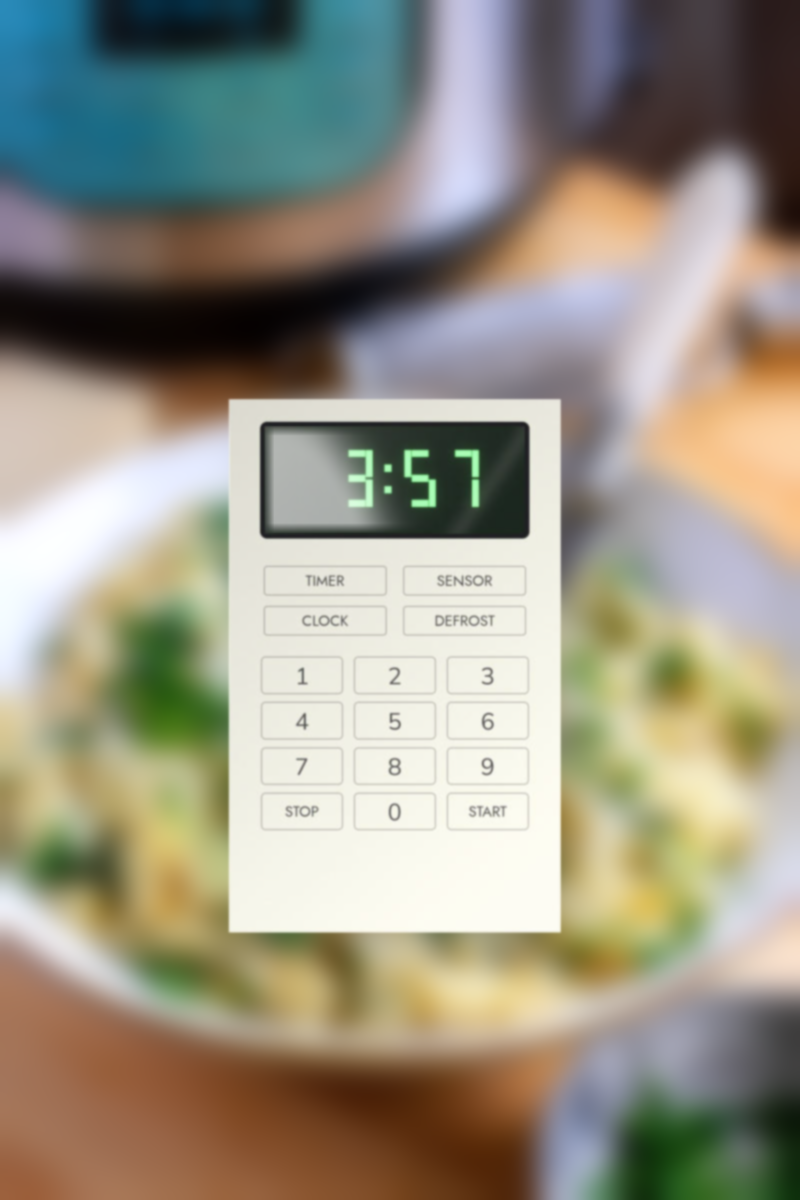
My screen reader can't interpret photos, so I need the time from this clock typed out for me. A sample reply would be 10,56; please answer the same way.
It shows 3,57
